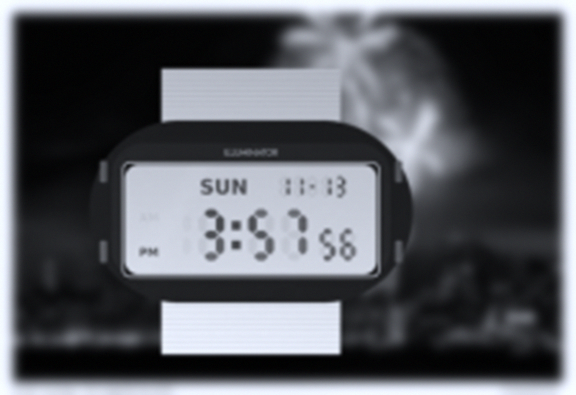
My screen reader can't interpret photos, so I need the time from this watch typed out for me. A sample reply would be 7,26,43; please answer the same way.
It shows 3,57,56
